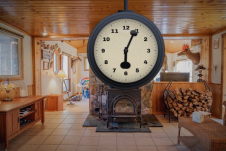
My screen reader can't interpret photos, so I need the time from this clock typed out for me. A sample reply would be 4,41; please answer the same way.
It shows 6,04
